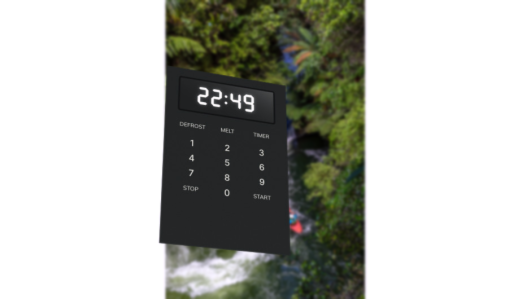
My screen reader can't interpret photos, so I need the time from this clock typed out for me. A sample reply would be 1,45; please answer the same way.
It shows 22,49
